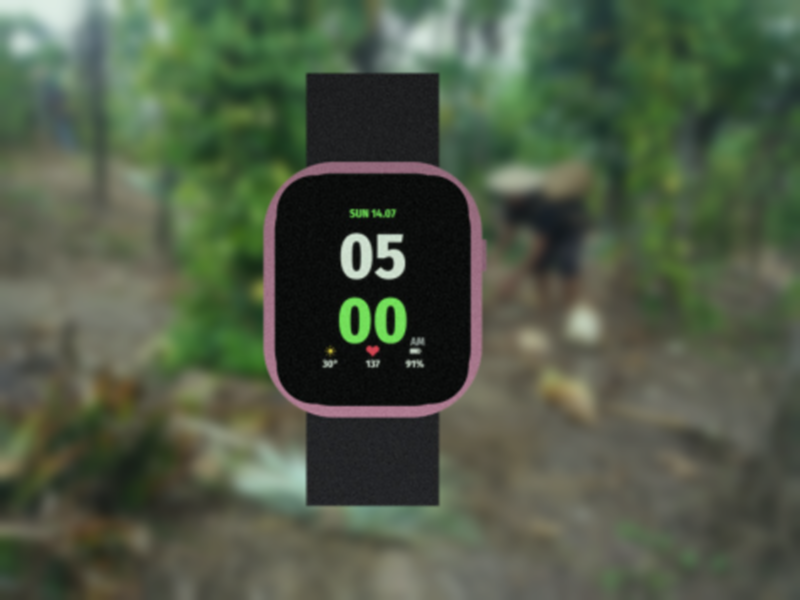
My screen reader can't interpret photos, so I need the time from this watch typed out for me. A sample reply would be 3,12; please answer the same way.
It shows 5,00
